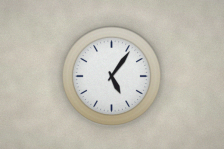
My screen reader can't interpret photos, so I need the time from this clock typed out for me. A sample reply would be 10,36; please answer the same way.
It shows 5,06
